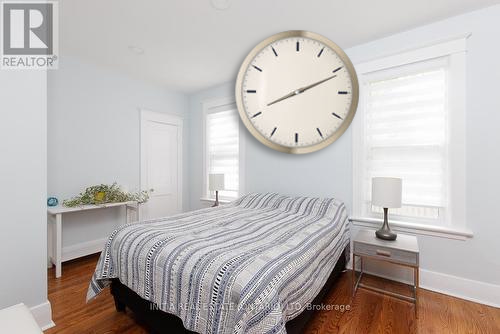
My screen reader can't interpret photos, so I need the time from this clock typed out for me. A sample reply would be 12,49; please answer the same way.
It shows 8,11
